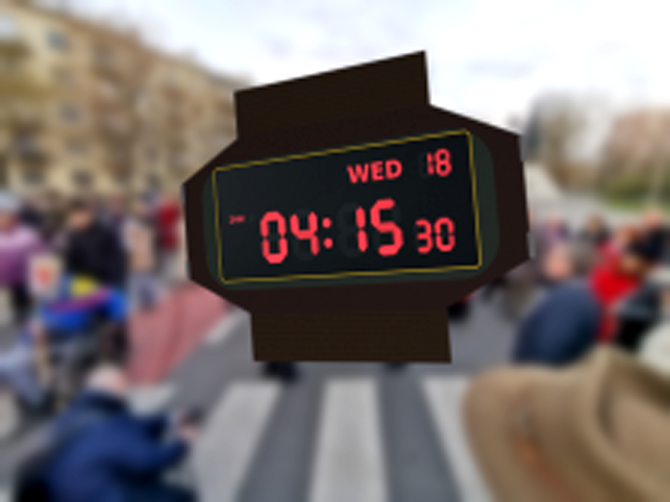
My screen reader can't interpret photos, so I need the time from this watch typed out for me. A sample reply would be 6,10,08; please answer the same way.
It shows 4,15,30
